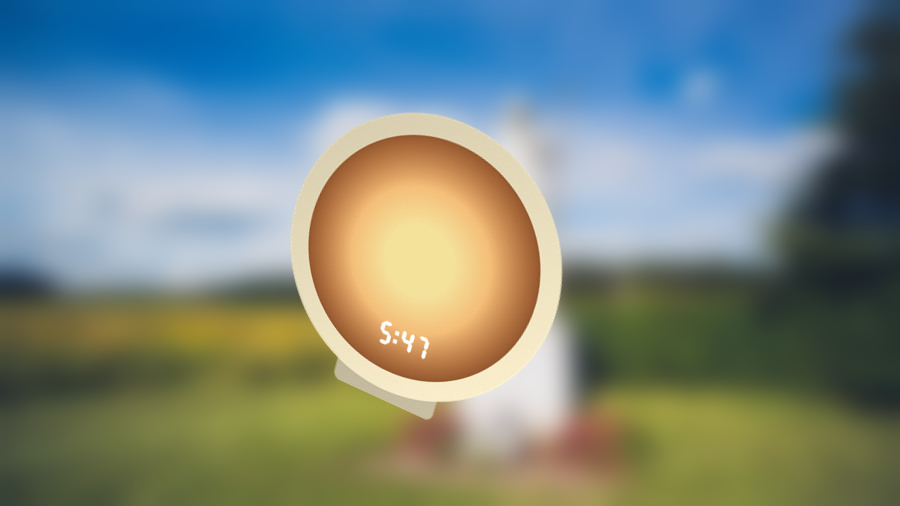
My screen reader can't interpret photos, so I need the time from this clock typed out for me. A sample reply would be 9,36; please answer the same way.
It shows 5,47
